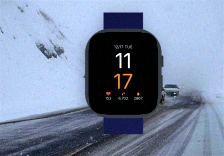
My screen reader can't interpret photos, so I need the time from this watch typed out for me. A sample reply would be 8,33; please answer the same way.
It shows 11,17
